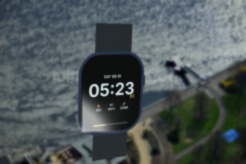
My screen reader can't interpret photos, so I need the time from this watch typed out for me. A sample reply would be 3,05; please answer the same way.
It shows 5,23
